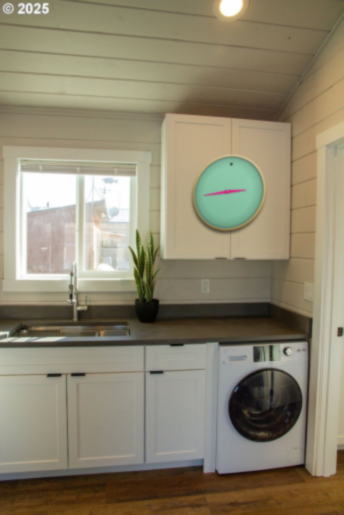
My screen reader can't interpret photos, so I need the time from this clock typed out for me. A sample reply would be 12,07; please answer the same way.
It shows 2,43
